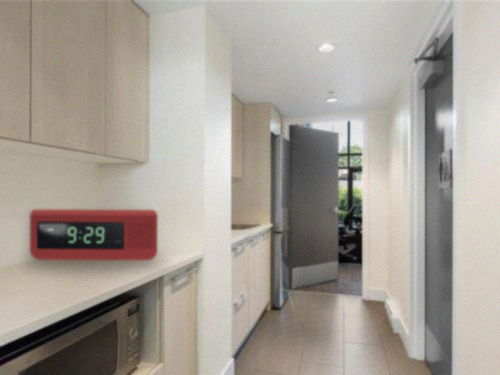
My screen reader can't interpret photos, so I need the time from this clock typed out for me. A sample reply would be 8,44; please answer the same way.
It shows 9,29
